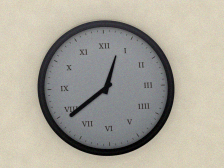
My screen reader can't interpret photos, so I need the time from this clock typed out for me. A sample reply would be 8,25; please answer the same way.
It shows 12,39
